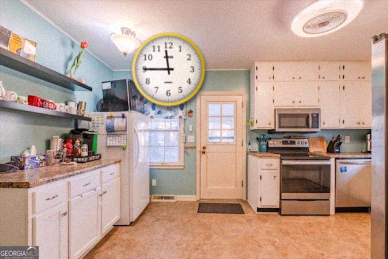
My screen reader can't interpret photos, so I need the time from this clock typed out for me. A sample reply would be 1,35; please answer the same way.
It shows 11,45
